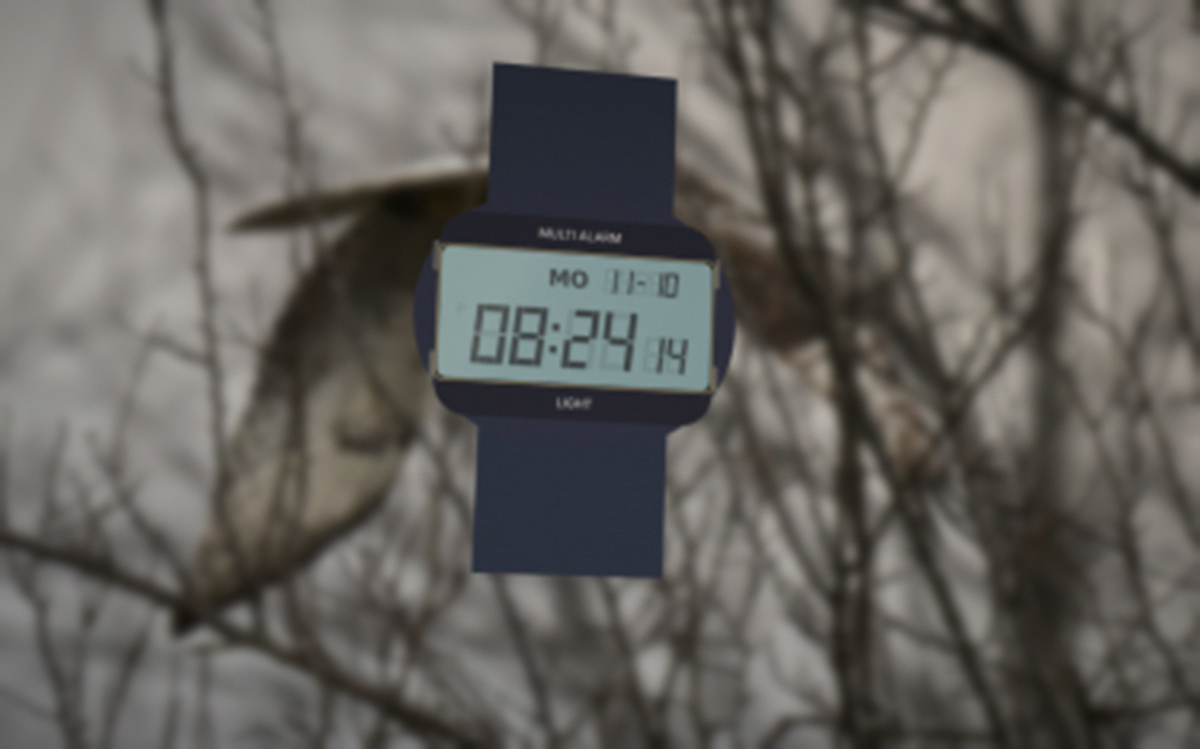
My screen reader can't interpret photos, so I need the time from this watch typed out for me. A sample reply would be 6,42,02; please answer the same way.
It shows 8,24,14
